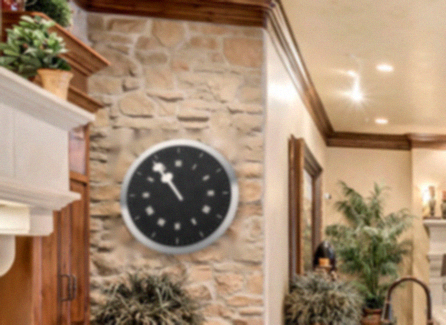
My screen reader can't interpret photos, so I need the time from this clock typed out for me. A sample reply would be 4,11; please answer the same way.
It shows 10,54
